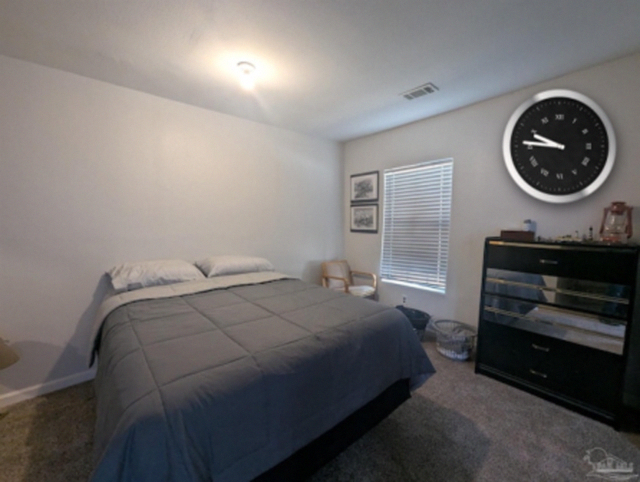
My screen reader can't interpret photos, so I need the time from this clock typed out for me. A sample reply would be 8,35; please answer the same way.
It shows 9,46
